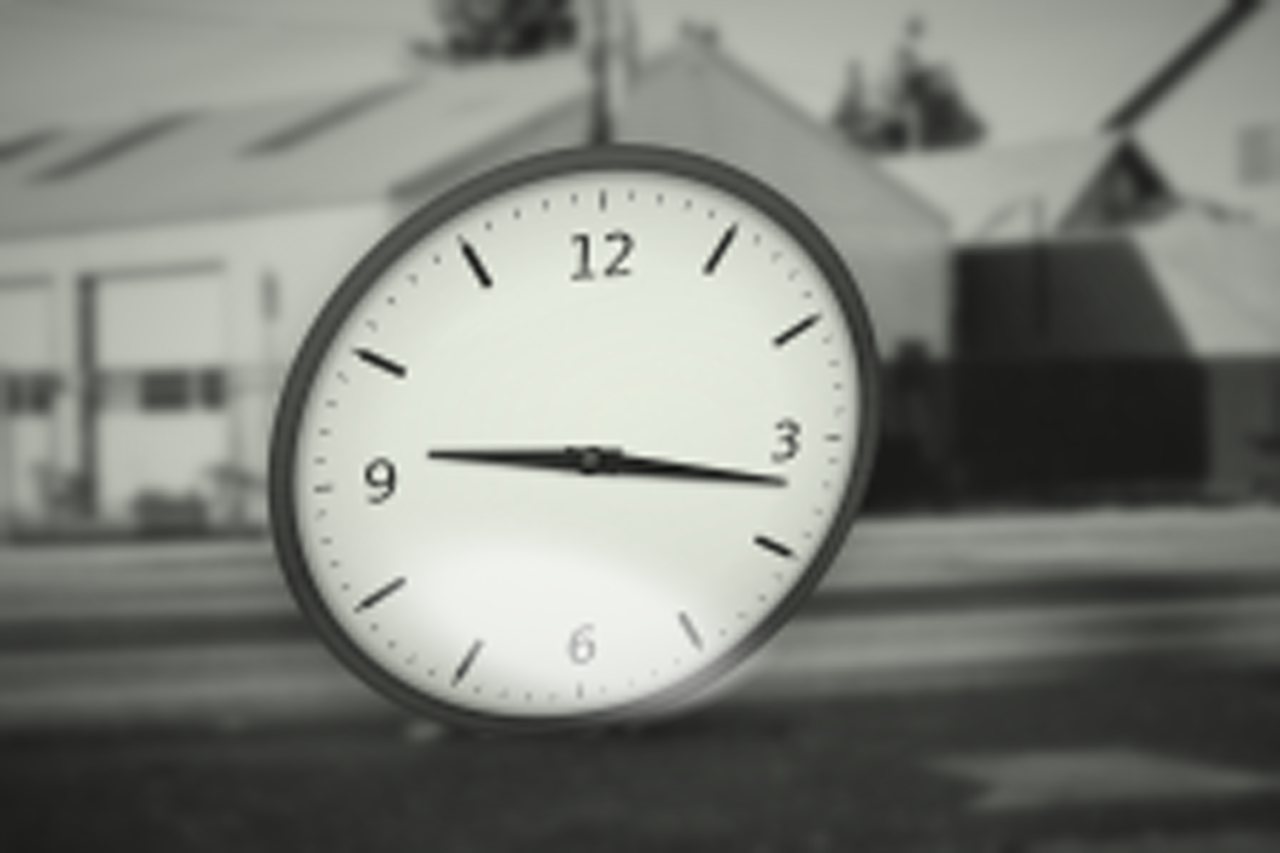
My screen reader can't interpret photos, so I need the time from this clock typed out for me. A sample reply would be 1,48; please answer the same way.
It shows 9,17
